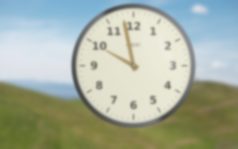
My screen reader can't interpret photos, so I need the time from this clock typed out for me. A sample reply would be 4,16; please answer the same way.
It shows 9,58
